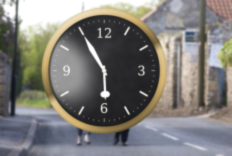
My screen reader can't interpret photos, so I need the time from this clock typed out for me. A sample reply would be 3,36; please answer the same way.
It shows 5,55
